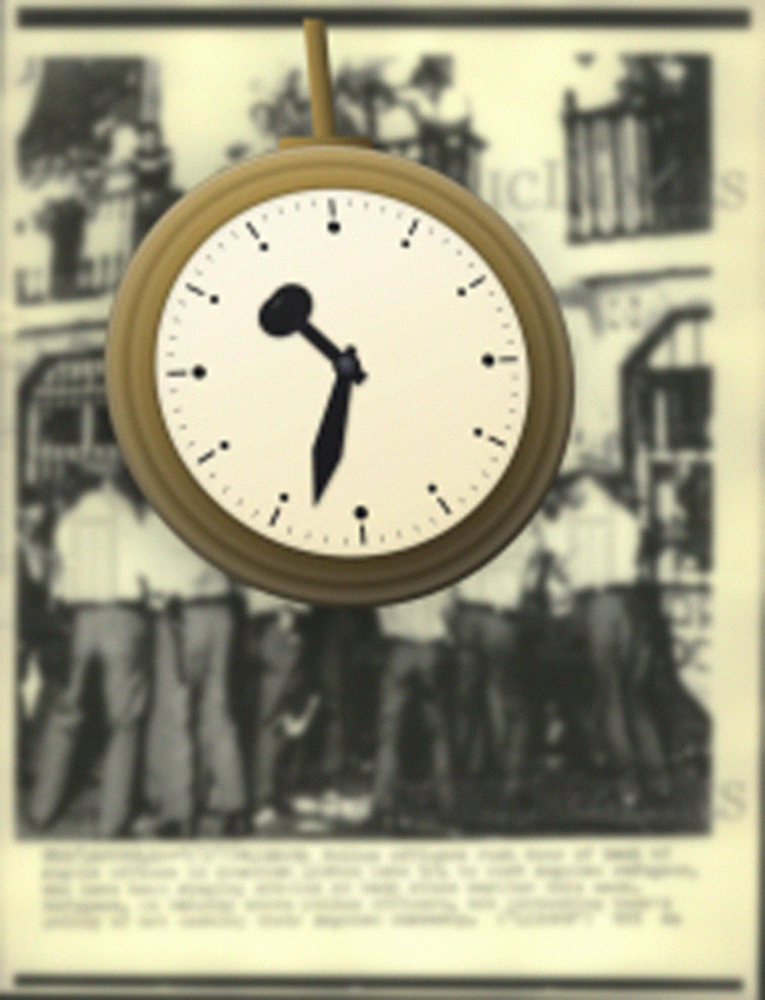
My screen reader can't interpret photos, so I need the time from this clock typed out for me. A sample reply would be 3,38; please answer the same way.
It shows 10,33
